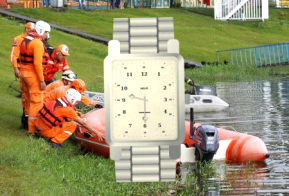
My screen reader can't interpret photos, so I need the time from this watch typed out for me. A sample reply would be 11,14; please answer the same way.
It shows 9,30
